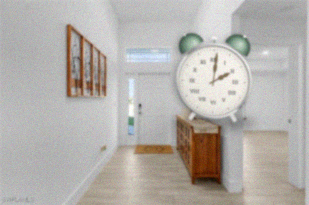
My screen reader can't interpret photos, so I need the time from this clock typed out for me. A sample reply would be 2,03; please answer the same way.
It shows 2,01
